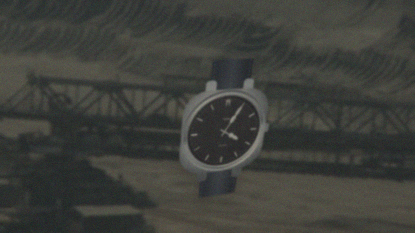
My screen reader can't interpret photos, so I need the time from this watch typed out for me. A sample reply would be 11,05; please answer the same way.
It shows 4,05
